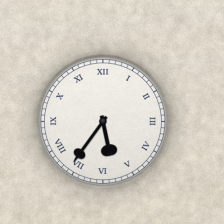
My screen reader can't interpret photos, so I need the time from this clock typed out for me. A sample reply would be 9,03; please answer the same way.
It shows 5,36
